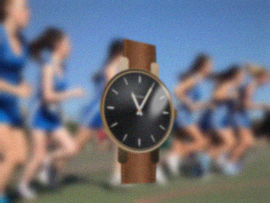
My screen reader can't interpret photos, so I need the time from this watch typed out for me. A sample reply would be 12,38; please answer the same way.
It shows 11,05
